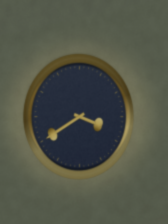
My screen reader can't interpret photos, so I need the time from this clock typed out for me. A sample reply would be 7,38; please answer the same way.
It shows 3,40
